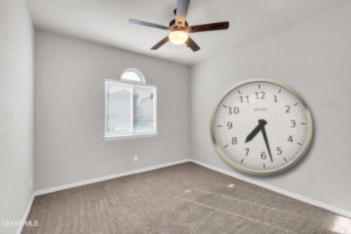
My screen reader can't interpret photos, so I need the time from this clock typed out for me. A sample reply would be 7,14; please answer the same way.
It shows 7,28
